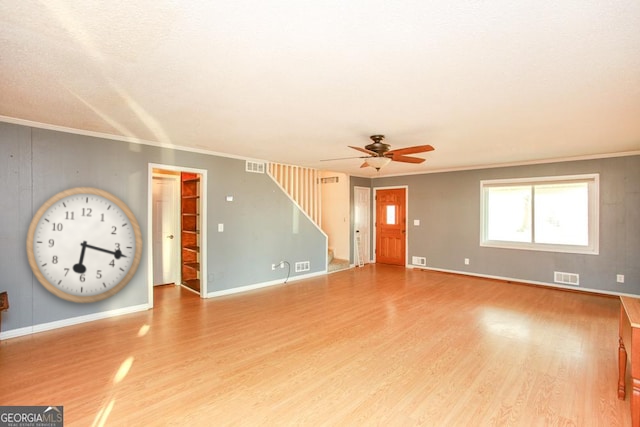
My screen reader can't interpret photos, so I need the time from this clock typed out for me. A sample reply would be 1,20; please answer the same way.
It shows 6,17
